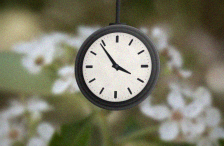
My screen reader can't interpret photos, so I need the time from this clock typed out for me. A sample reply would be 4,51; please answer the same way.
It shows 3,54
